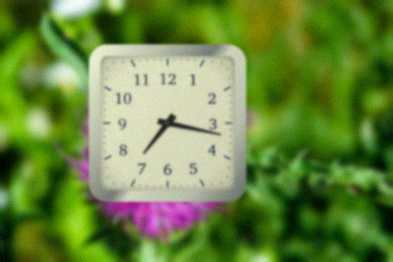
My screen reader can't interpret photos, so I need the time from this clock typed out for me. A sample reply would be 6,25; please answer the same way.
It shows 7,17
